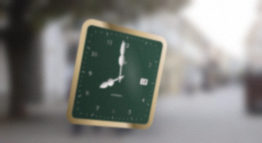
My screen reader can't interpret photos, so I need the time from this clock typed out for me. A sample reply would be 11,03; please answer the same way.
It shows 7,59
